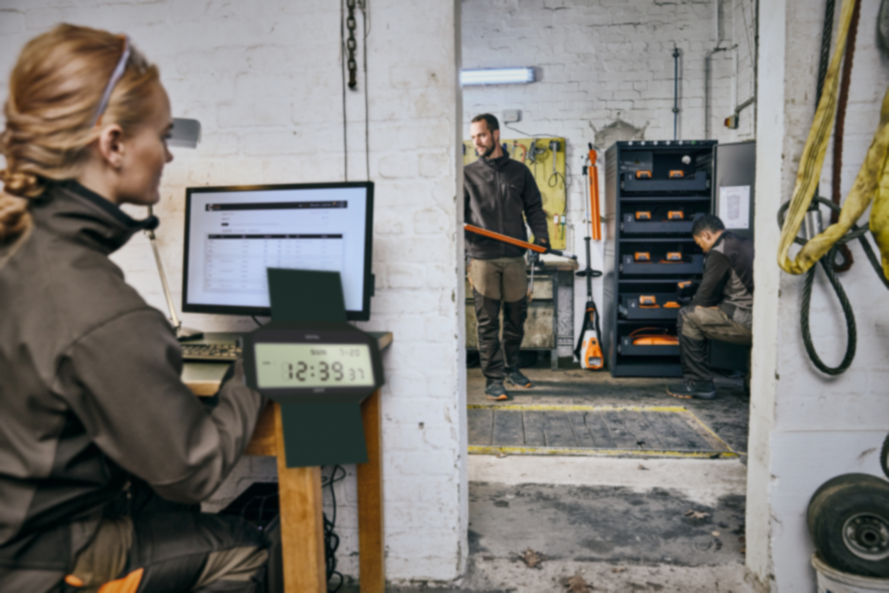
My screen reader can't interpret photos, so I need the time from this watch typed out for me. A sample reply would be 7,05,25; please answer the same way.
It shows 12,39,37
